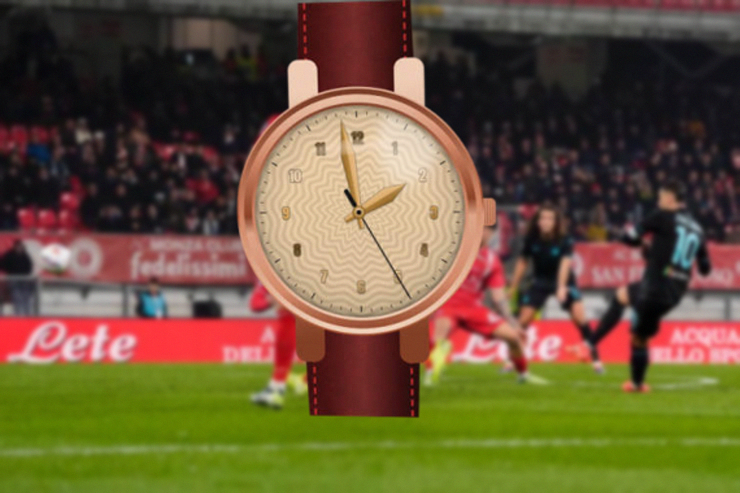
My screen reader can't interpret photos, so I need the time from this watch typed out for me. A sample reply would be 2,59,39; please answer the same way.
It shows 1,58,25
